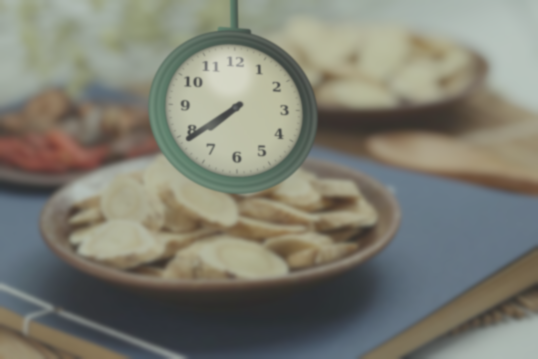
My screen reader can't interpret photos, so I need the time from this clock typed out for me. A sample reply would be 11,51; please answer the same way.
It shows 7,39
